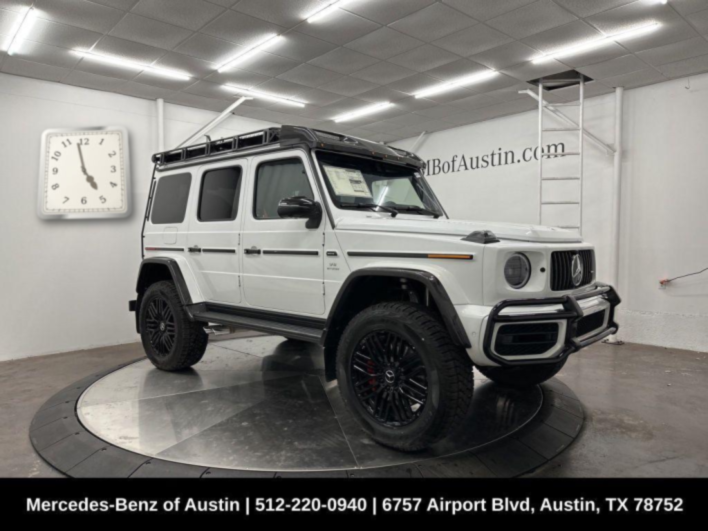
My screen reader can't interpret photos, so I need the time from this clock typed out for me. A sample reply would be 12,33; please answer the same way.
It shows 4,58
